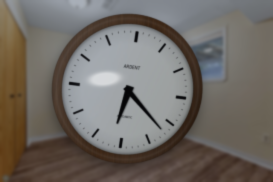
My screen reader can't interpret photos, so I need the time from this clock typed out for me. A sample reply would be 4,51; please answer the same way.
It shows 6,22
